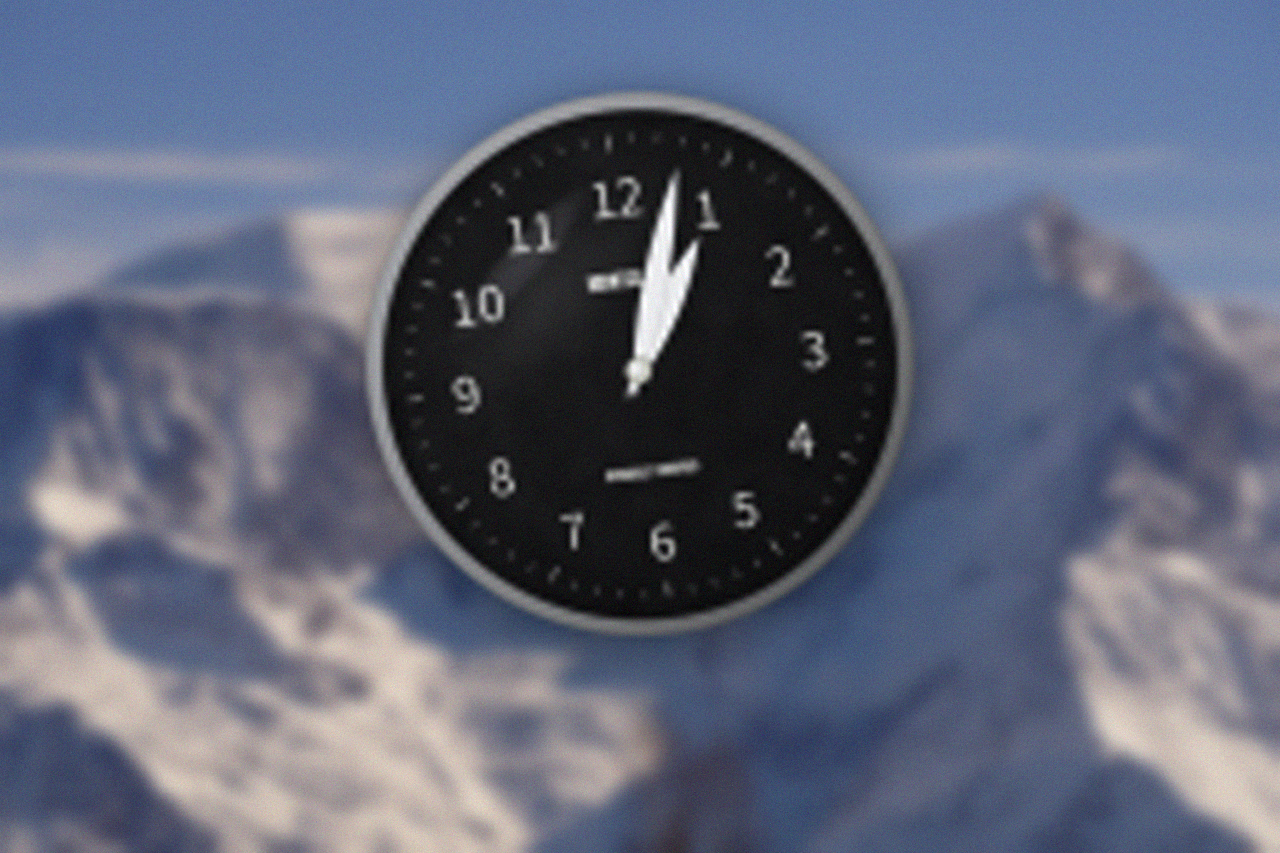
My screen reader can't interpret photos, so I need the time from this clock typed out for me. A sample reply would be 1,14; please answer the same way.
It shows 1,03
